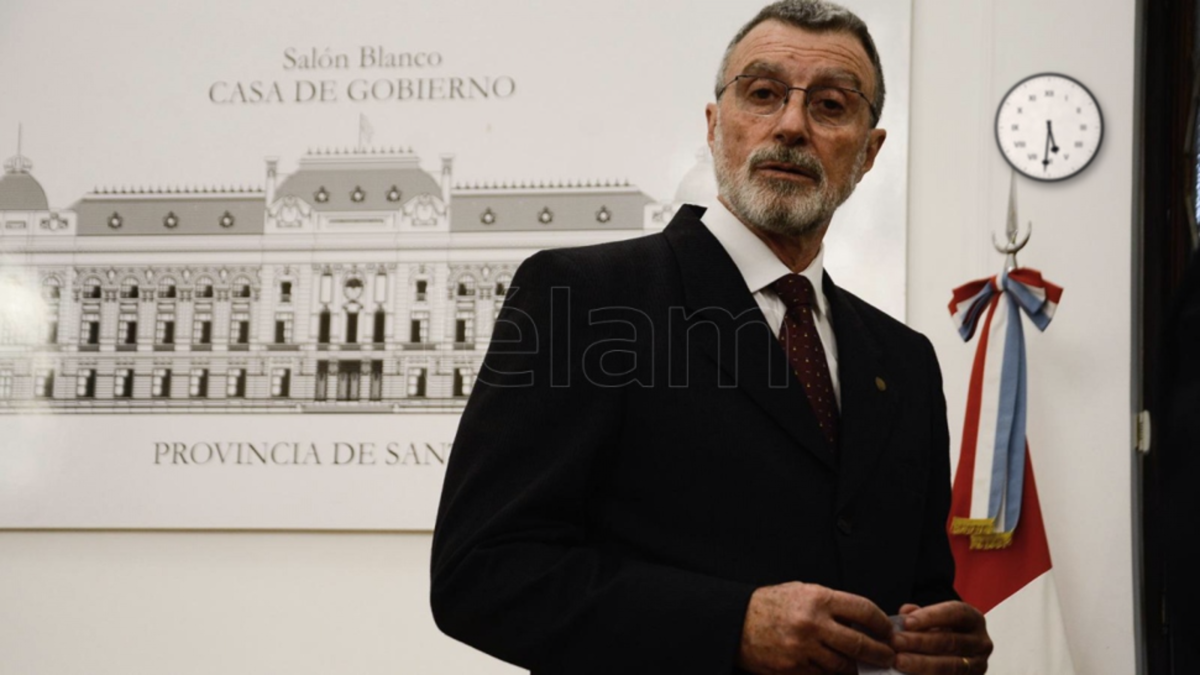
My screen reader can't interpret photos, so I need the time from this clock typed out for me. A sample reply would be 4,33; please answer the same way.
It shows 5,31
